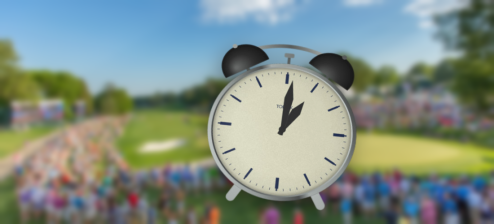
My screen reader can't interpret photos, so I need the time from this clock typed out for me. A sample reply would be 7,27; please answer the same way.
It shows 1,01
